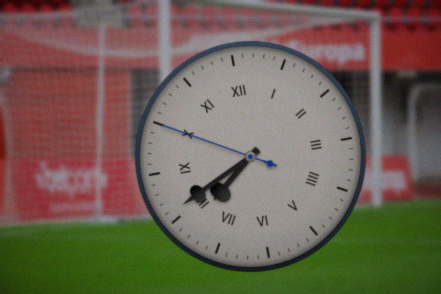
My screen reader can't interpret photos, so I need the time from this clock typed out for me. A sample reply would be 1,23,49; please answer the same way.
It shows 7,40,50
